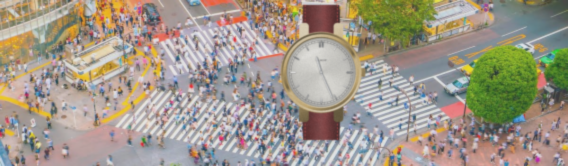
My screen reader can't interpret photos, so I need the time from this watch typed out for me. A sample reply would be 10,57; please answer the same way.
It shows 11,26
